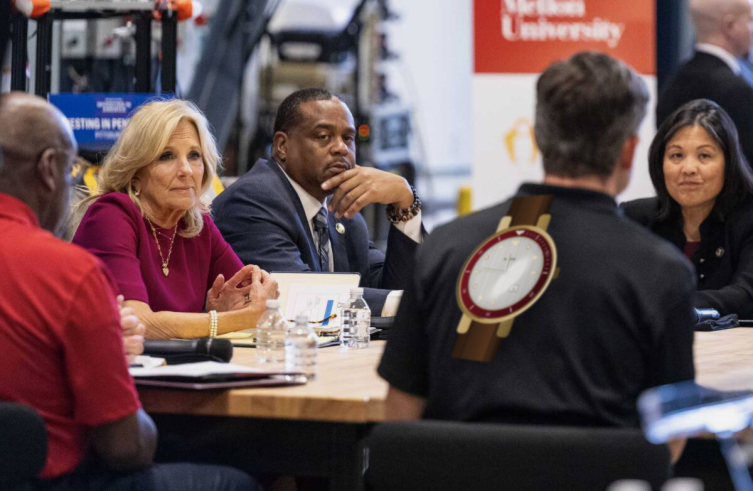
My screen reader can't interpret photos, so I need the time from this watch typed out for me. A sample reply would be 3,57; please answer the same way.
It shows 11,46
